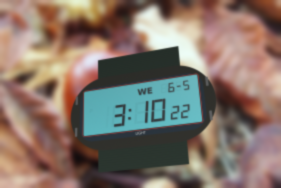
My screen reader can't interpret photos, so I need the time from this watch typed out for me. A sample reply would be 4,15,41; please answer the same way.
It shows 3,10,22
